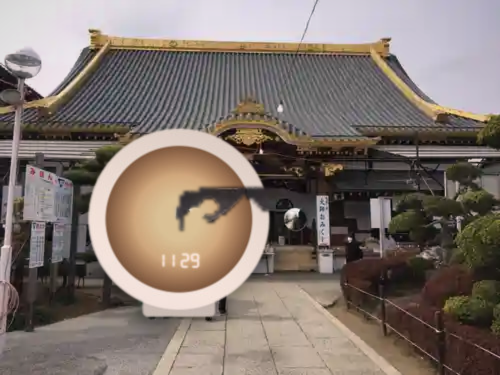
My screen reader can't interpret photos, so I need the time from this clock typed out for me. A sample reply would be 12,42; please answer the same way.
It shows 11,29
